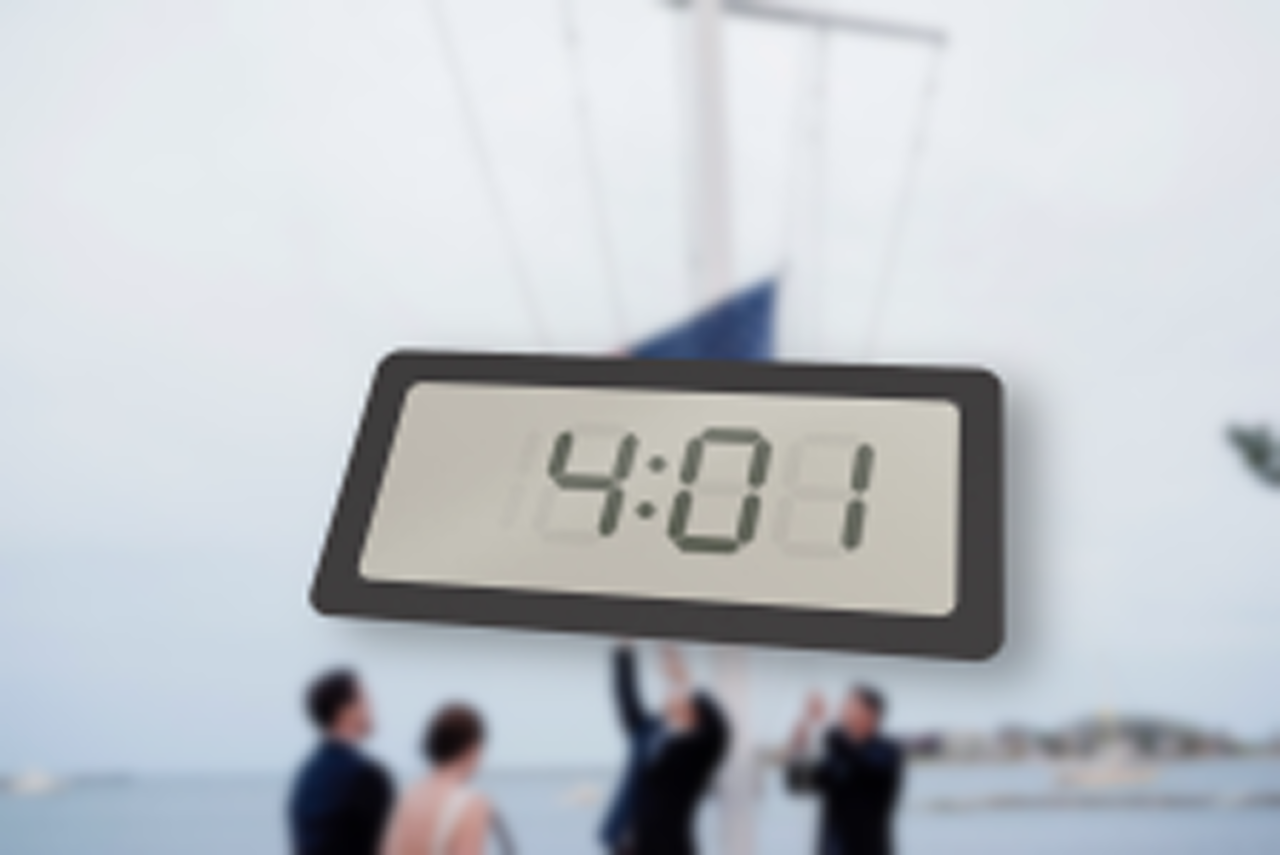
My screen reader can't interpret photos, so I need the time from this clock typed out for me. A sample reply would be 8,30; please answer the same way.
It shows 4,01
